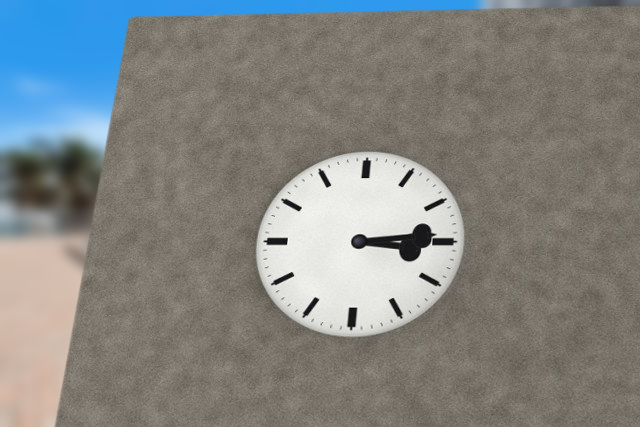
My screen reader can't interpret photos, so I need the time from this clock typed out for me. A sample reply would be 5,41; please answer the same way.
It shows 3,14
